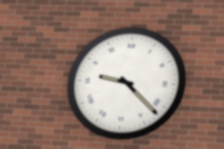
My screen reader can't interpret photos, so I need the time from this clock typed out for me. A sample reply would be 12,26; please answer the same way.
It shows 9,22
